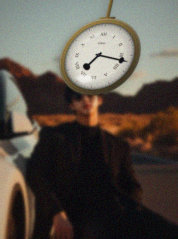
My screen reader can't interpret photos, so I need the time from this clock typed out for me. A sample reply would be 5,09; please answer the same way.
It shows 7,17
